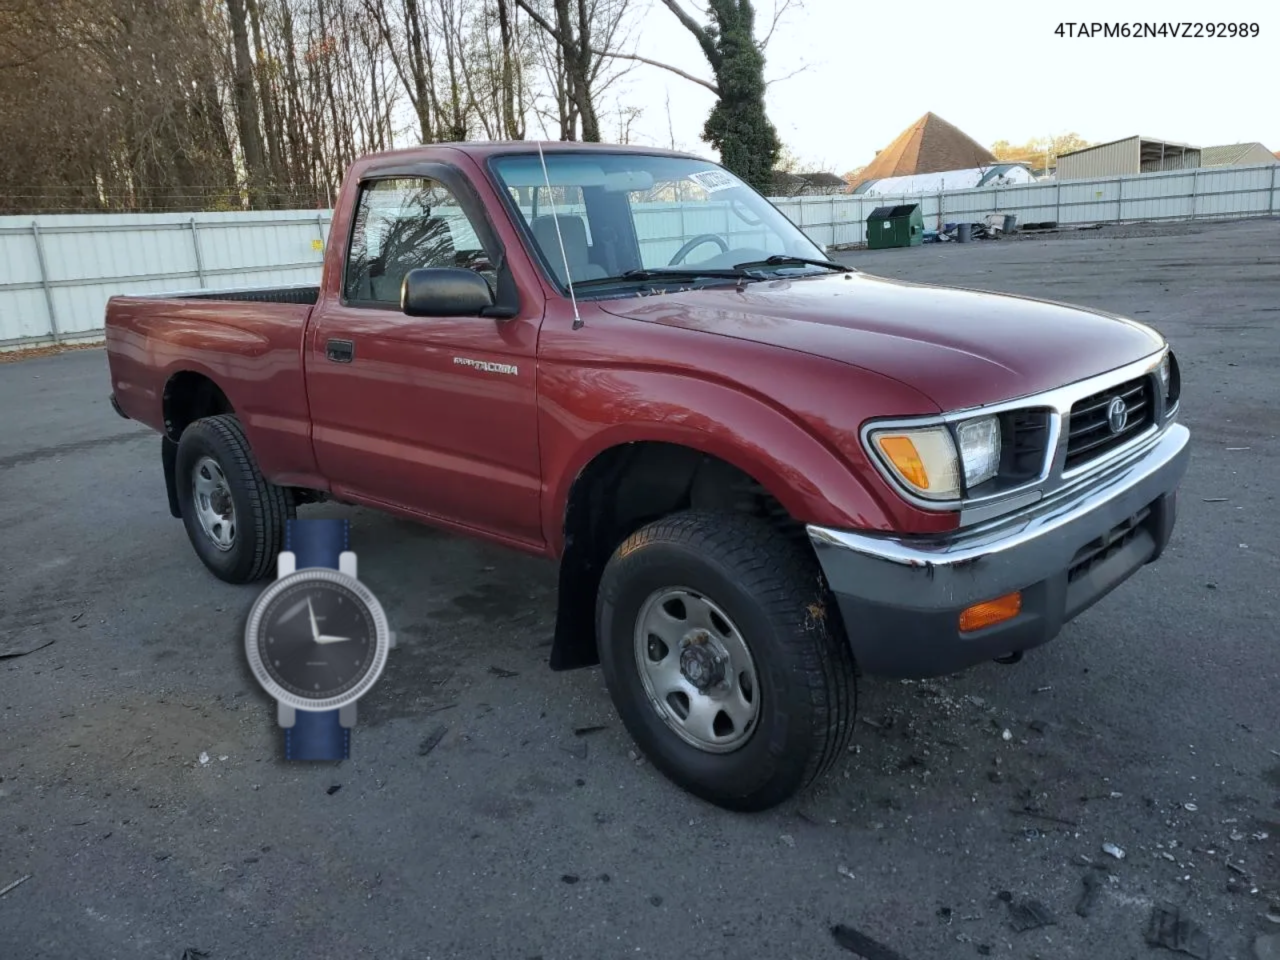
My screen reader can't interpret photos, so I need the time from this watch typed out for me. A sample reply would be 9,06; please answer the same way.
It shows 2,58
